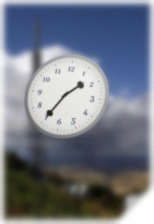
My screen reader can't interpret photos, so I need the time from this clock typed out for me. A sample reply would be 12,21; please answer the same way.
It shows 1,35
